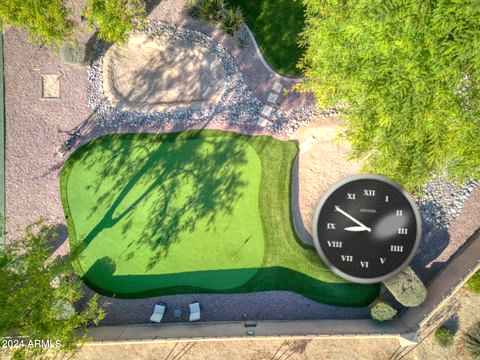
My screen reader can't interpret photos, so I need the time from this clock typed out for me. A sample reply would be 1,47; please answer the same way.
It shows 8,50
